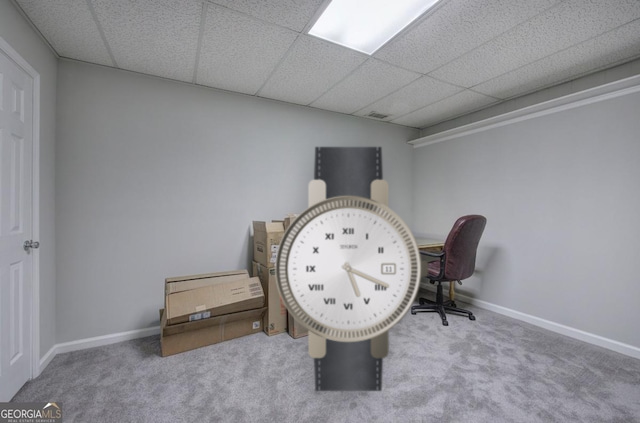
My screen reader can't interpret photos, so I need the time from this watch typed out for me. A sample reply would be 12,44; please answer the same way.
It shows 5,19
